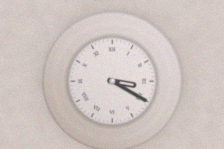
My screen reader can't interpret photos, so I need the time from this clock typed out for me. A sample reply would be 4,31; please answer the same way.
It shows 3,20
